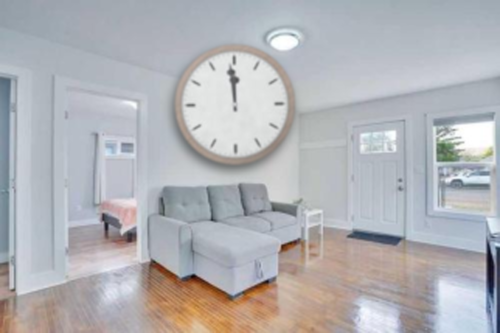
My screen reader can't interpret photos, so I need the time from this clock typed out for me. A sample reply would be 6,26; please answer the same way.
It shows 11,59
